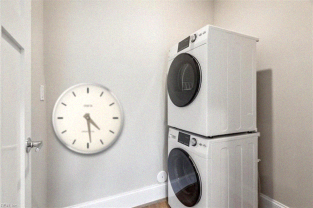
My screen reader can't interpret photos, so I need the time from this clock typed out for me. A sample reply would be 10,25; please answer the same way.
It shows 4,29
